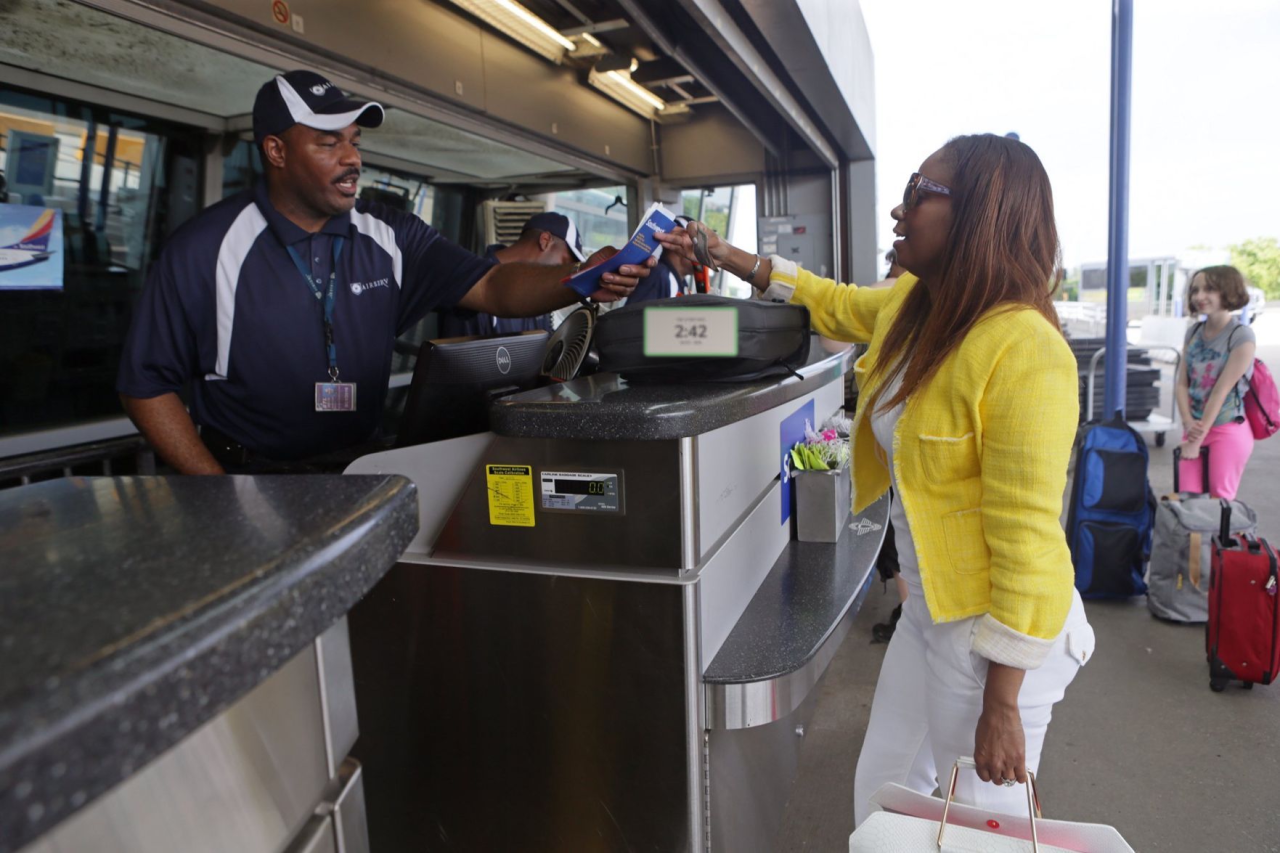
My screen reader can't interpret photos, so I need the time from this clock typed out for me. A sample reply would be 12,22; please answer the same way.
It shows 2,42
